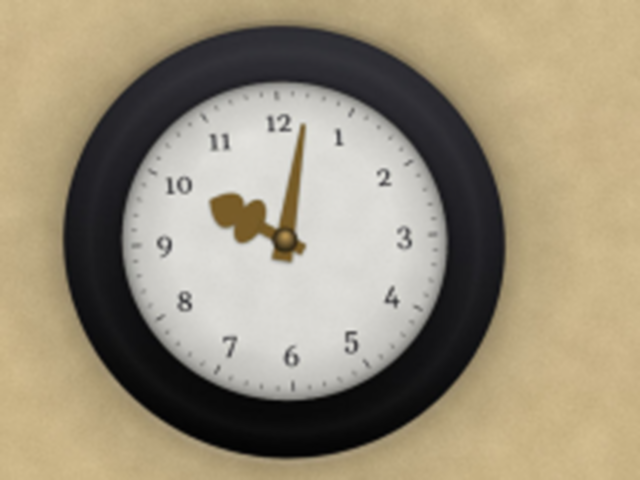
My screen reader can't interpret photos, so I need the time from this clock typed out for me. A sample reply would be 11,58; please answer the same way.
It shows 10,02
